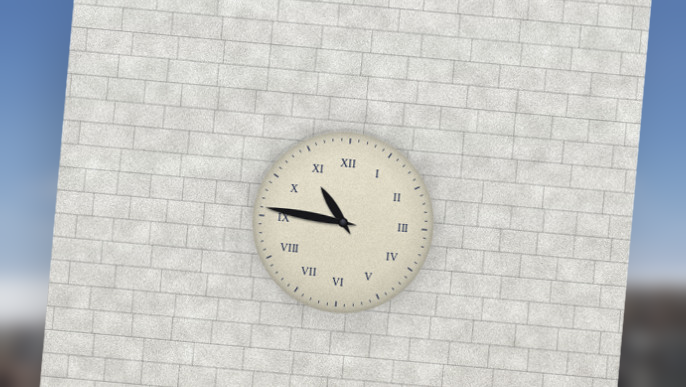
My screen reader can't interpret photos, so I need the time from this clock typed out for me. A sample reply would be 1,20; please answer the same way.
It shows 10,46
